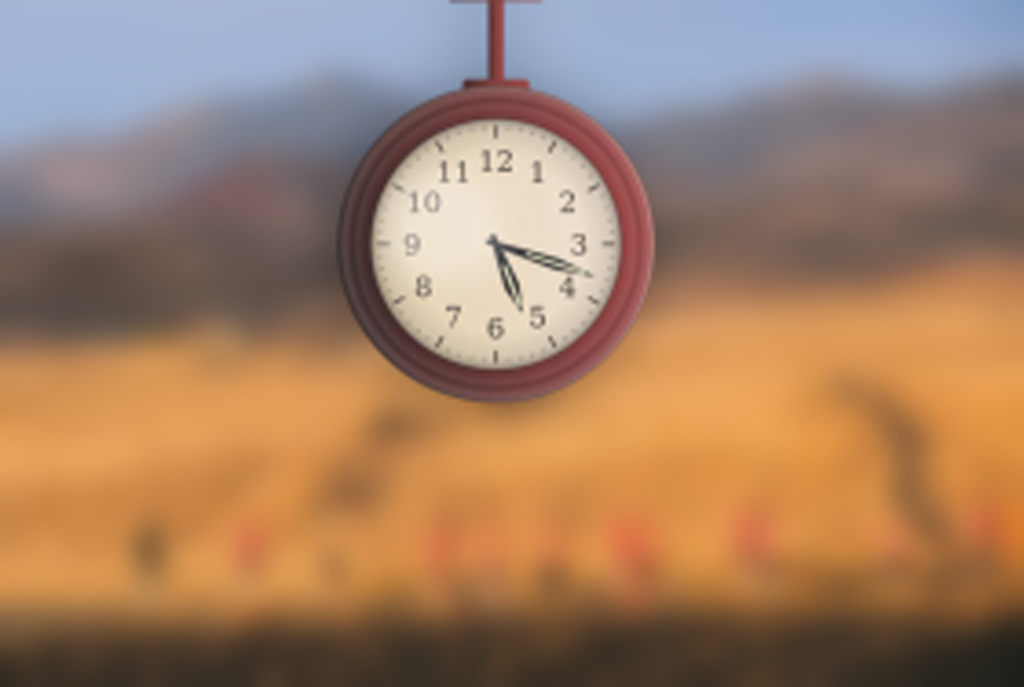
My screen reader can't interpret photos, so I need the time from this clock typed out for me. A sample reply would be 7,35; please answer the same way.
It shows 5,18
